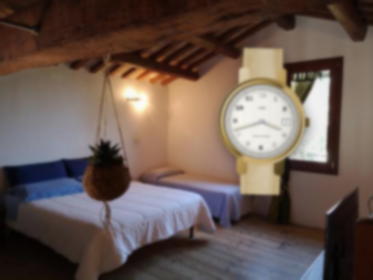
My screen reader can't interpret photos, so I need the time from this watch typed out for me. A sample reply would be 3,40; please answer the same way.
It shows 3,42
